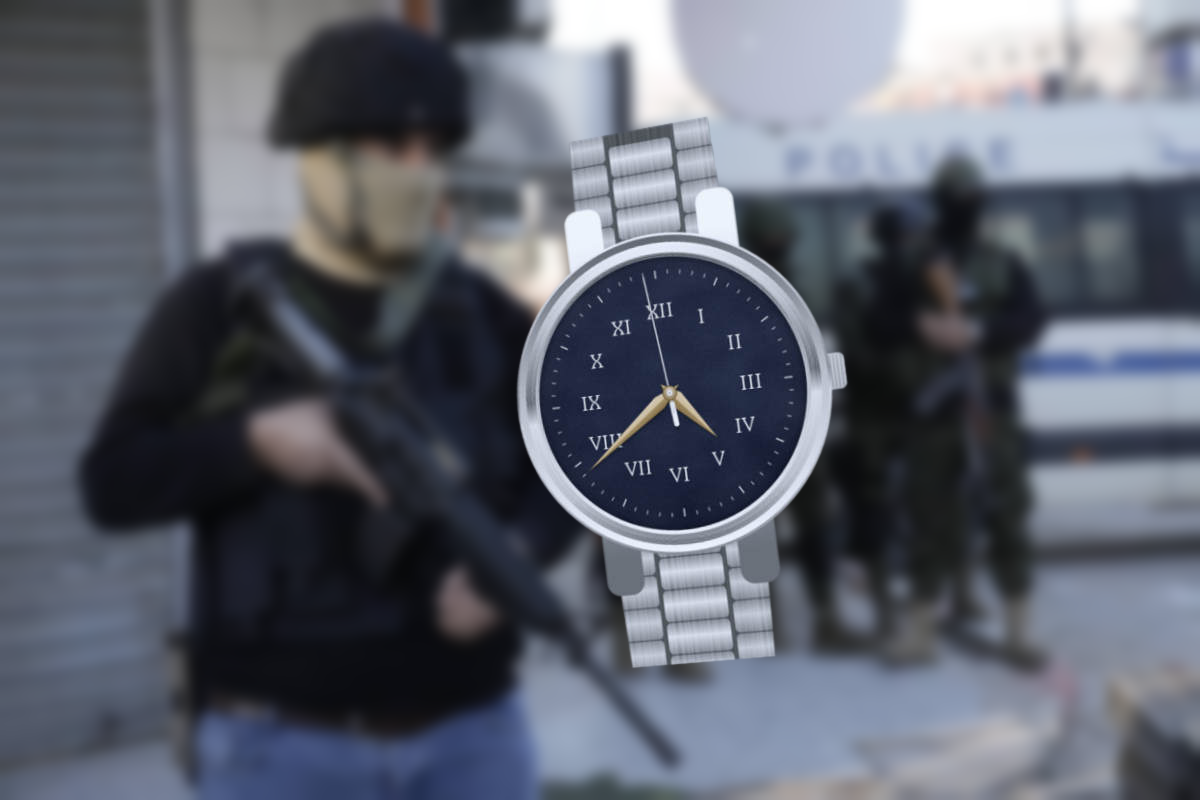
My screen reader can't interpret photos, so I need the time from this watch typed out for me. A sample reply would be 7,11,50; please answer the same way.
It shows 4,38,59
